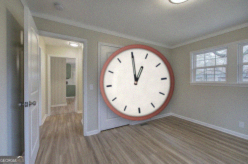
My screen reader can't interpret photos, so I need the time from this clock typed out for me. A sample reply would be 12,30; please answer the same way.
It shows 1,00
